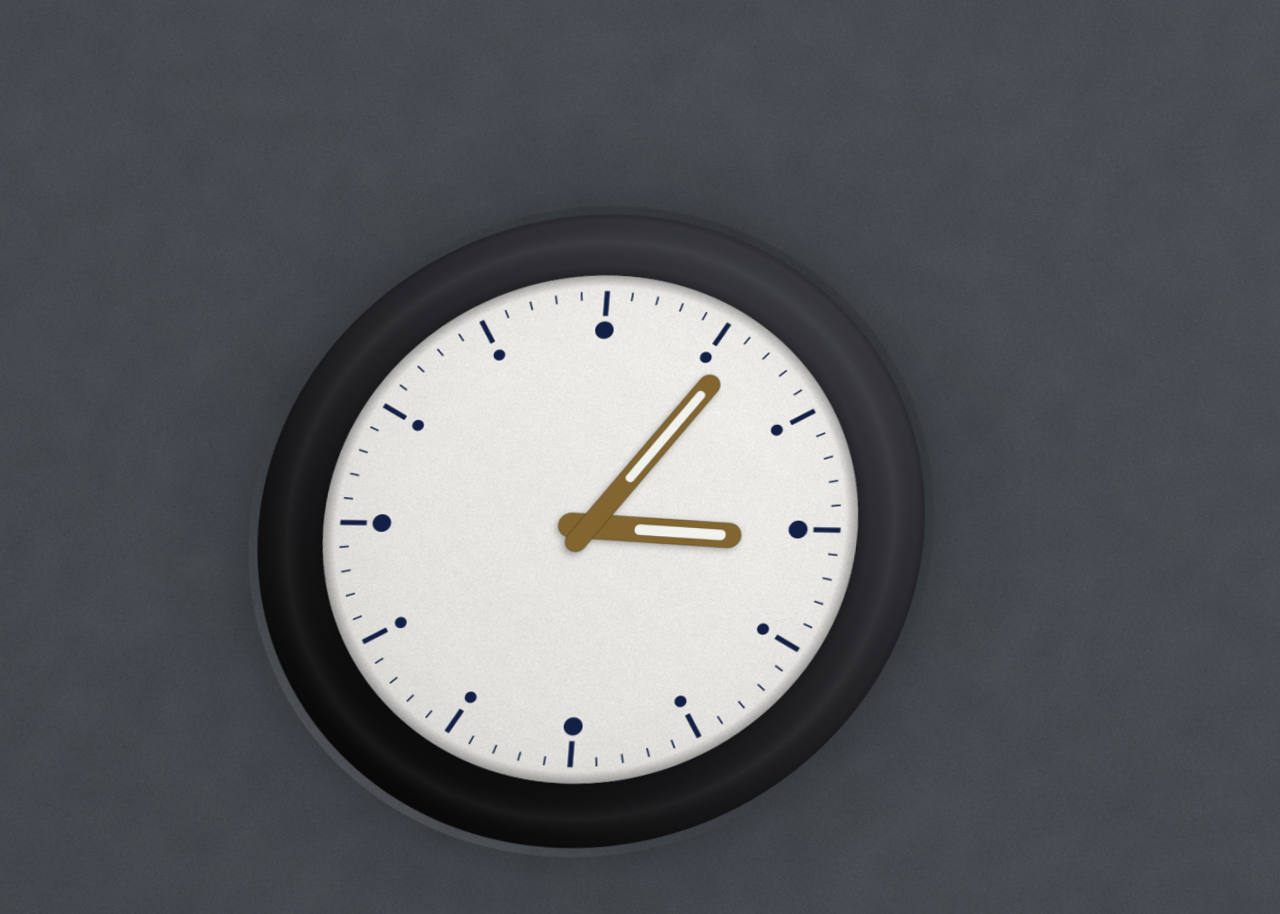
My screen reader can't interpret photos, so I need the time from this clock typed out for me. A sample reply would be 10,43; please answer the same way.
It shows 3,06
